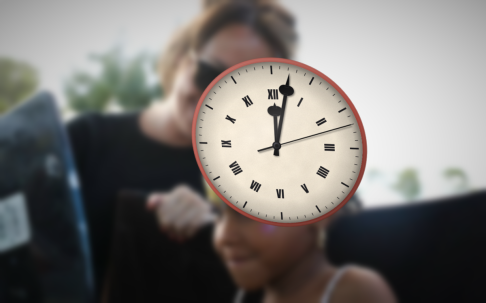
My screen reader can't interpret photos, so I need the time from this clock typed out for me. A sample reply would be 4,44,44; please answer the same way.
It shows 12,02,12
